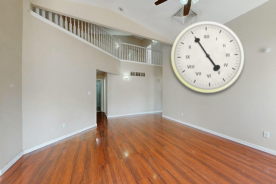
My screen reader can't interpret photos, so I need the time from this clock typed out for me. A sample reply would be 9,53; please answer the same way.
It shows 4,55
